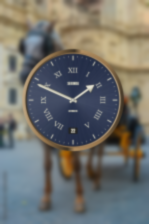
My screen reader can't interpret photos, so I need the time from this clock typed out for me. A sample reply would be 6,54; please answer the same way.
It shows 1,49
